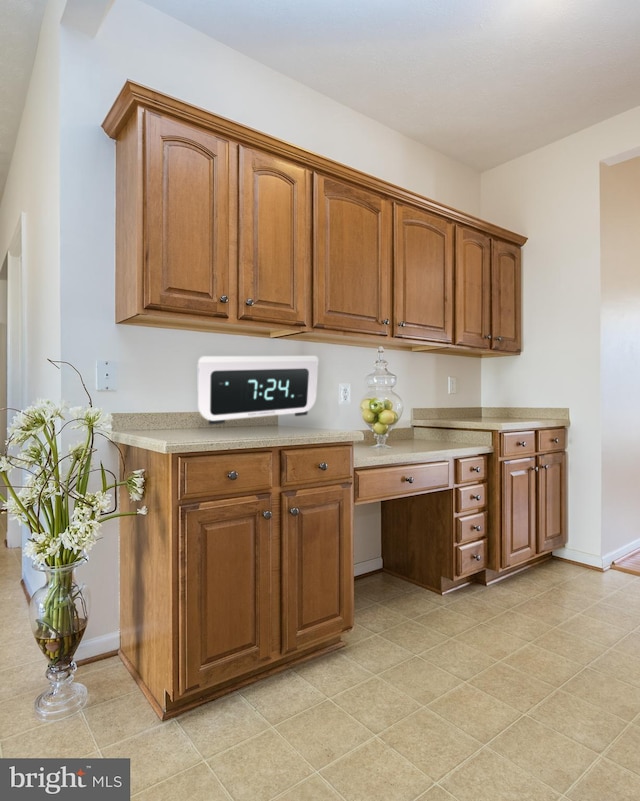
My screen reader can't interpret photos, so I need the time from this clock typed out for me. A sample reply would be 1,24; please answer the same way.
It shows 7,24
